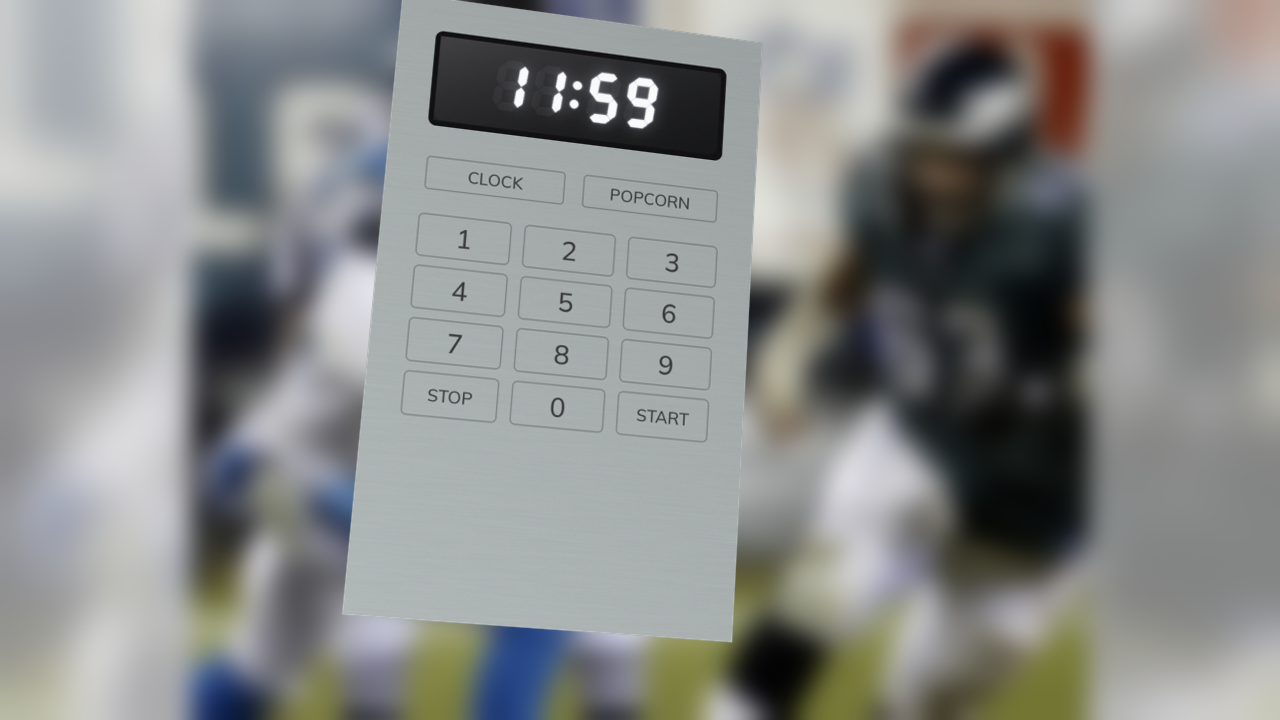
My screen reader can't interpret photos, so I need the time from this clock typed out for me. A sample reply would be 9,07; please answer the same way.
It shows 11,59
